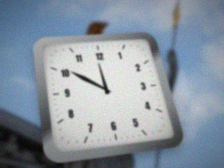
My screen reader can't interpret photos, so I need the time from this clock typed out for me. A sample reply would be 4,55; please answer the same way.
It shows 11,51
